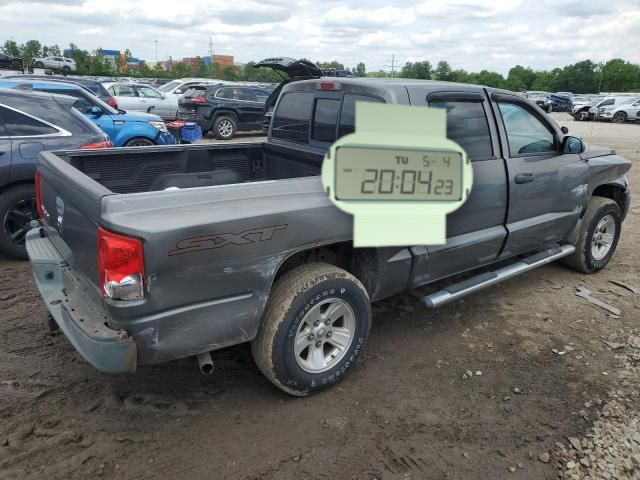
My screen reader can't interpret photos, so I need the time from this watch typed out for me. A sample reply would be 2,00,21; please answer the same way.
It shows 20,04,23
